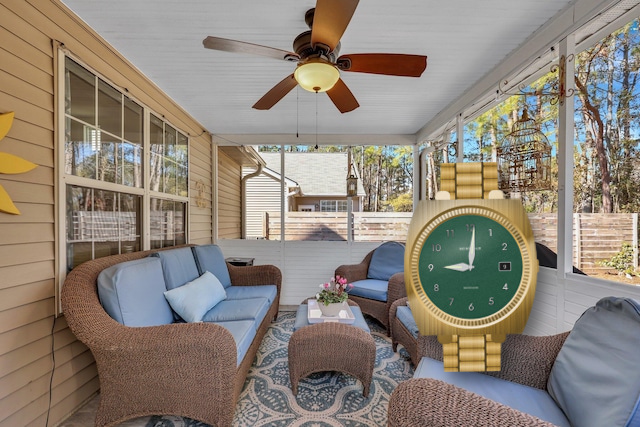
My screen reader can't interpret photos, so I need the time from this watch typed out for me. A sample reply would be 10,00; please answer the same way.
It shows 9,01
